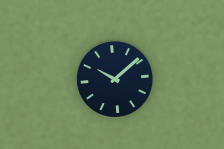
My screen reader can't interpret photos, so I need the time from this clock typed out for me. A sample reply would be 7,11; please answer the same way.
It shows 10,09
